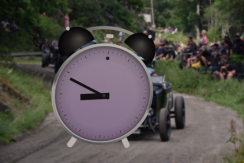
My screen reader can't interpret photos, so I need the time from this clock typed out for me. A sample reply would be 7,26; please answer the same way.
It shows 8,49
